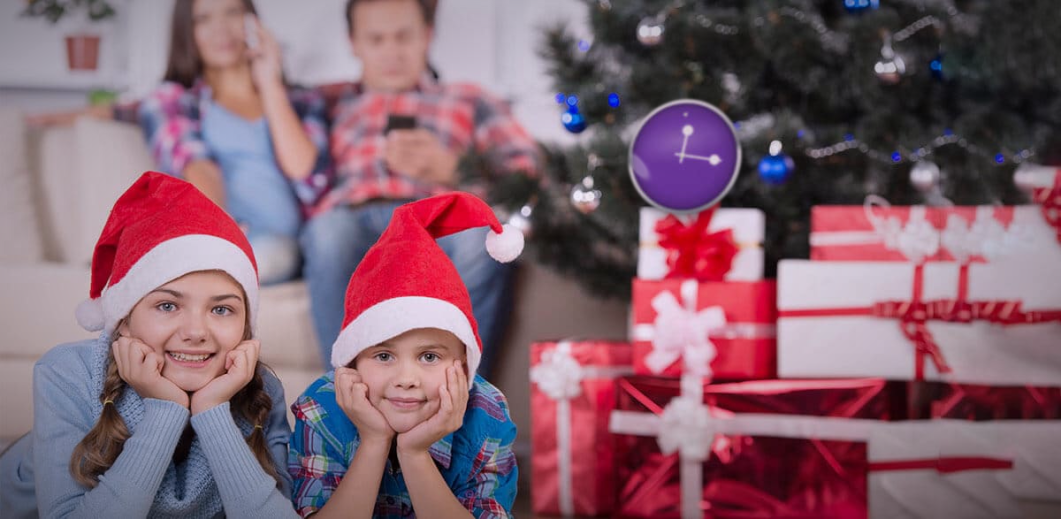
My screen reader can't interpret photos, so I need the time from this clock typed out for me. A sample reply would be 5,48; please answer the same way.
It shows 12,16
